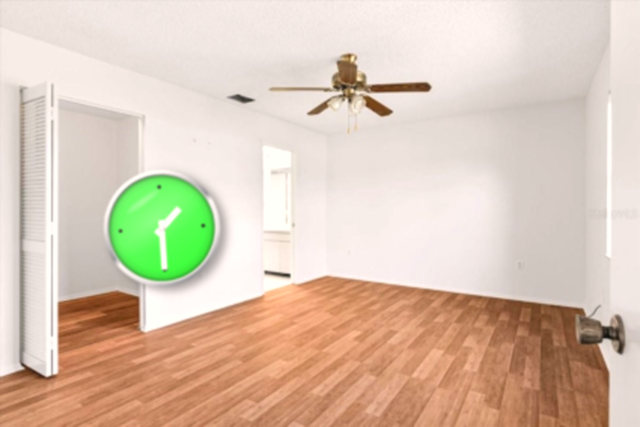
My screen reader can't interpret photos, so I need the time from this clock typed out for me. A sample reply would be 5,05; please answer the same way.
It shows 1,30
